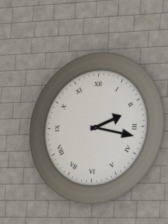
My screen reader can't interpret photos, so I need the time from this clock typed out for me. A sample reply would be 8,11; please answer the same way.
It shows 2,17
